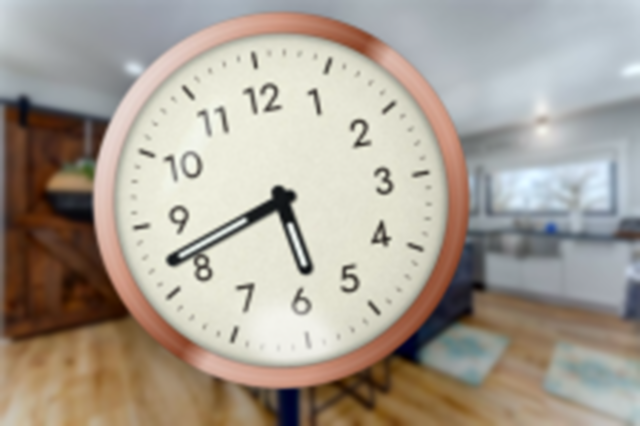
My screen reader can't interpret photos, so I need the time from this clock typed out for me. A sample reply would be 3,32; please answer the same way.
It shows 5,42
